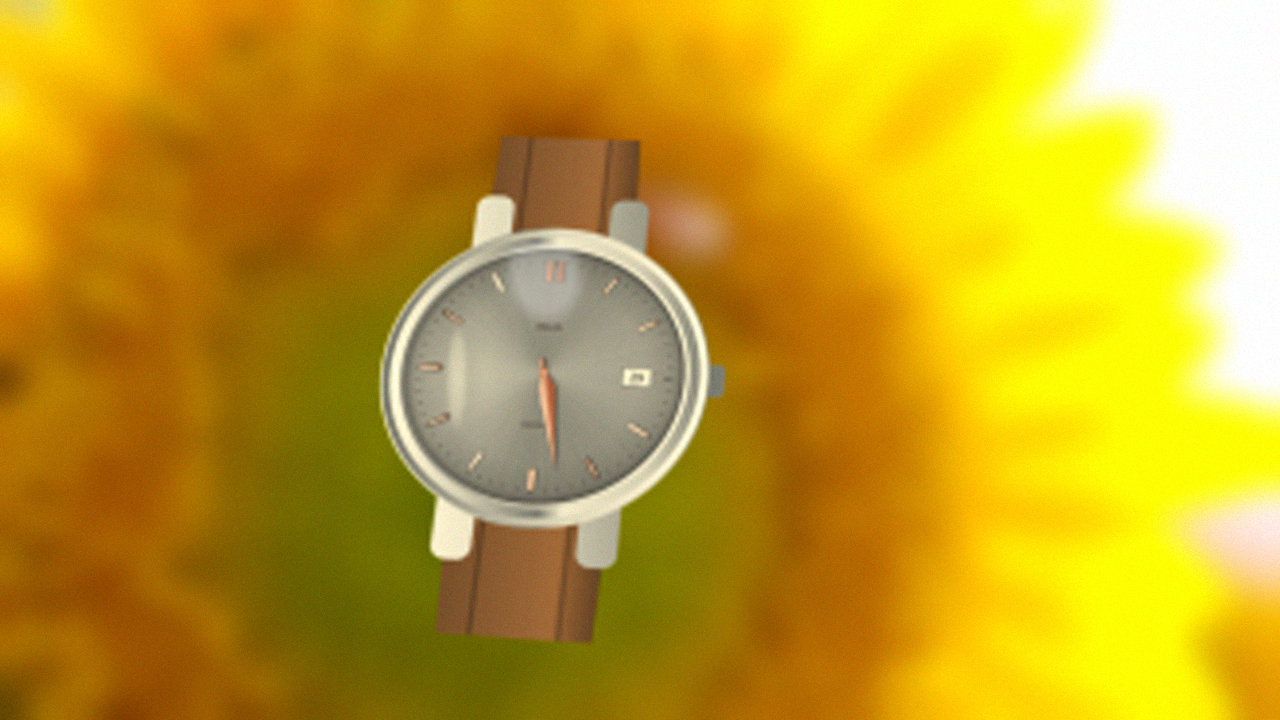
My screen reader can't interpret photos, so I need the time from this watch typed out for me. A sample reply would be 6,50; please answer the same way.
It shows 5,28
